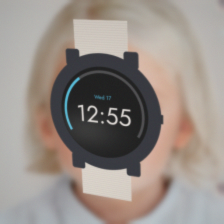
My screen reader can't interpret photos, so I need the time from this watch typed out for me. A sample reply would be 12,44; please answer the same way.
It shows 12,55
